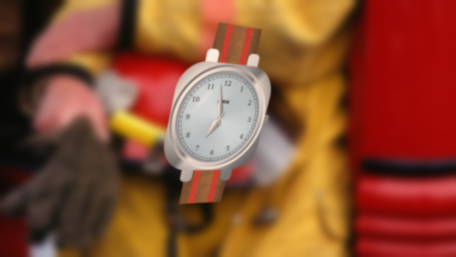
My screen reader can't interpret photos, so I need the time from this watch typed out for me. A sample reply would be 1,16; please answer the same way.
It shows 6,58
